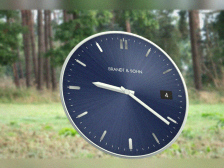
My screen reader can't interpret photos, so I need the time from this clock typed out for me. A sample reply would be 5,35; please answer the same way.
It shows 9,21
